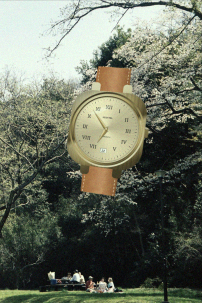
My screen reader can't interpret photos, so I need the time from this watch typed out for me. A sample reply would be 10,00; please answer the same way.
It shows 6,53
